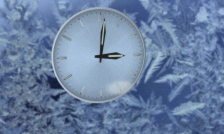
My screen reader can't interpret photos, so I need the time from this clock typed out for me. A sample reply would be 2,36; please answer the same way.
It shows 3,01
